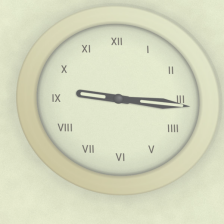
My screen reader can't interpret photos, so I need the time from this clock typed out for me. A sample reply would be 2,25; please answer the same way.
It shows 9,16
